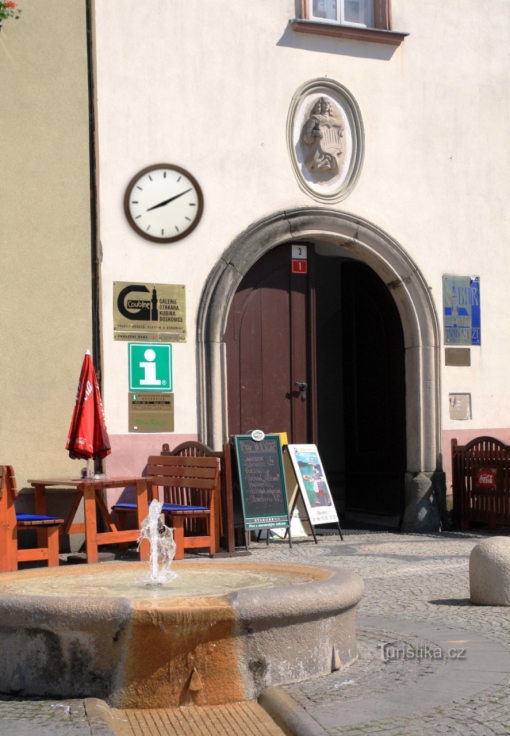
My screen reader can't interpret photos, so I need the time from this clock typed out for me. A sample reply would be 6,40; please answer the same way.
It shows 8,10
